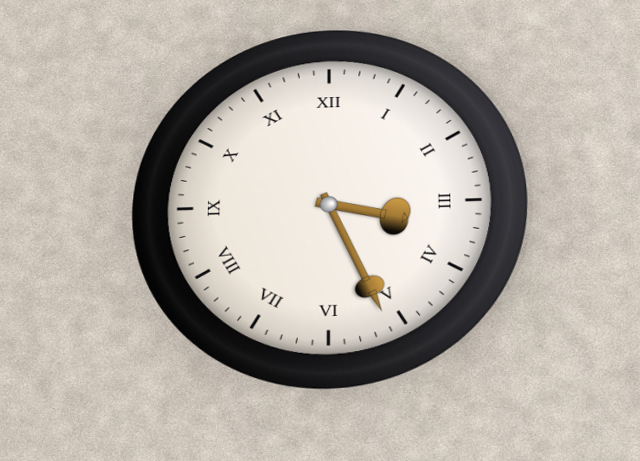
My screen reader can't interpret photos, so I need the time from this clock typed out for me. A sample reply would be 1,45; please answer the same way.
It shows 3,26
